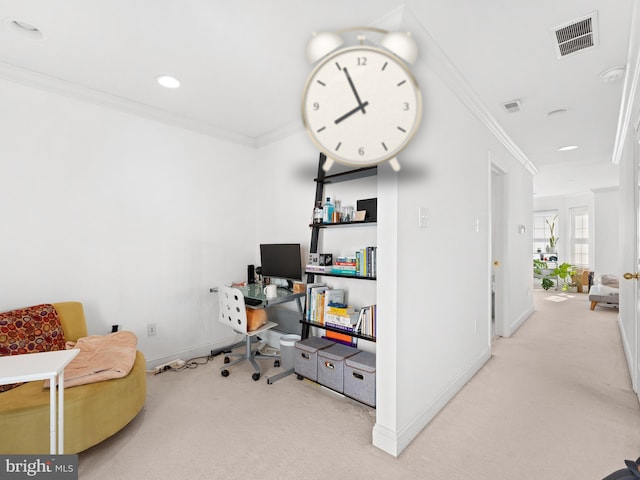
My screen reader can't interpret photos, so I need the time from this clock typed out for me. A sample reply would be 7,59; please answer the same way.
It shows 7,56
